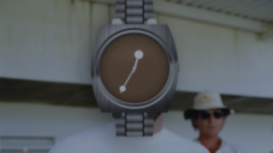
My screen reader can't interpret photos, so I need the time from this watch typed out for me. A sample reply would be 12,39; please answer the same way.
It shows 12,35
